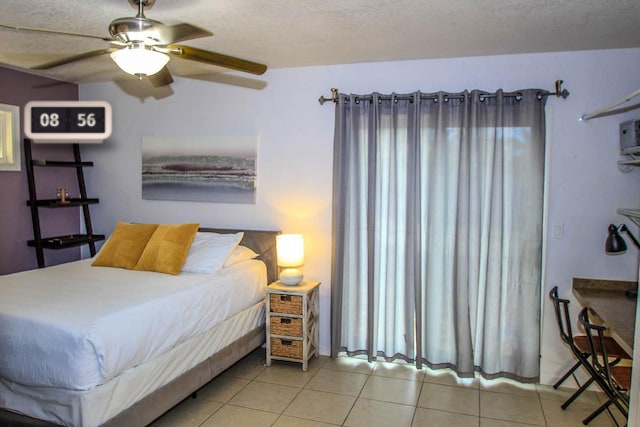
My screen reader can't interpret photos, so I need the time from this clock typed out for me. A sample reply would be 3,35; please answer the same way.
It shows 8,56
